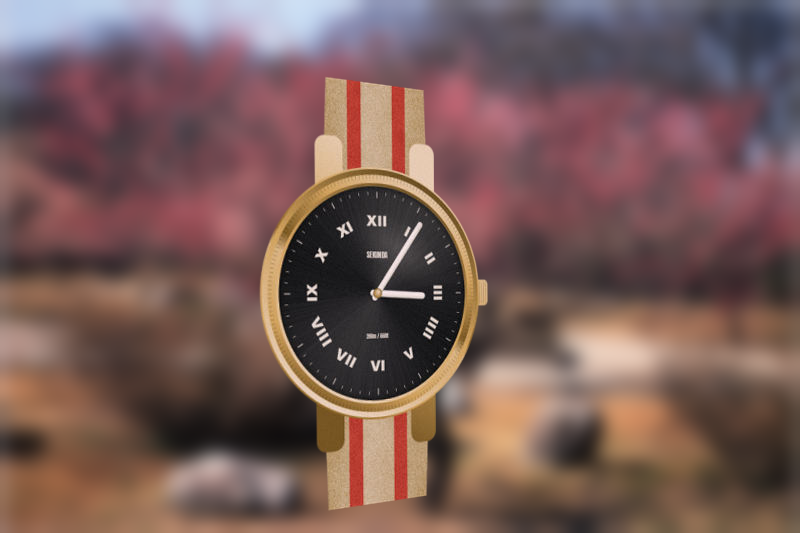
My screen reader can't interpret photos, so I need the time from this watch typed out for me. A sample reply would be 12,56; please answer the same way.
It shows 3,06
